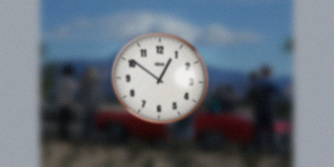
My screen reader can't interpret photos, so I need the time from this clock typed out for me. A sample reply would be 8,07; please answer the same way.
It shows 12,51
